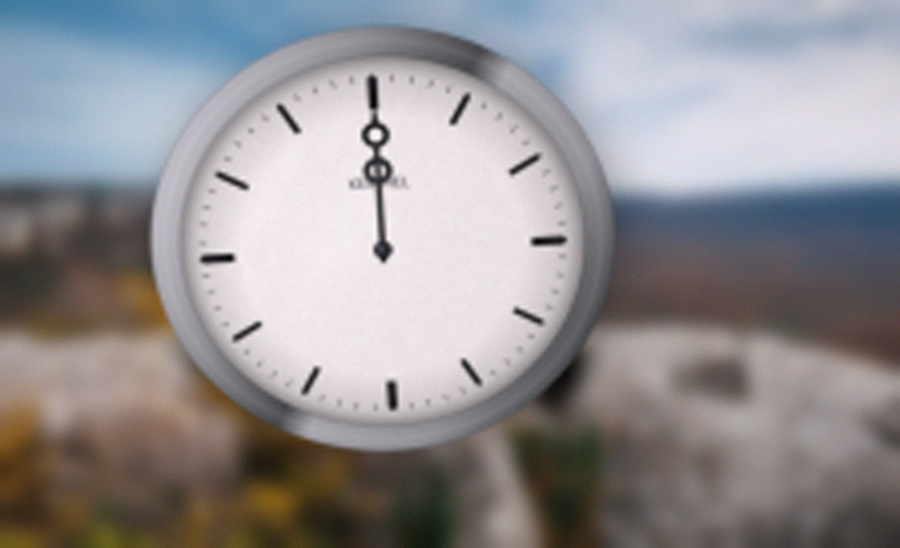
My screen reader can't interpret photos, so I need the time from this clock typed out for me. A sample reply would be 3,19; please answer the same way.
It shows 12,00
